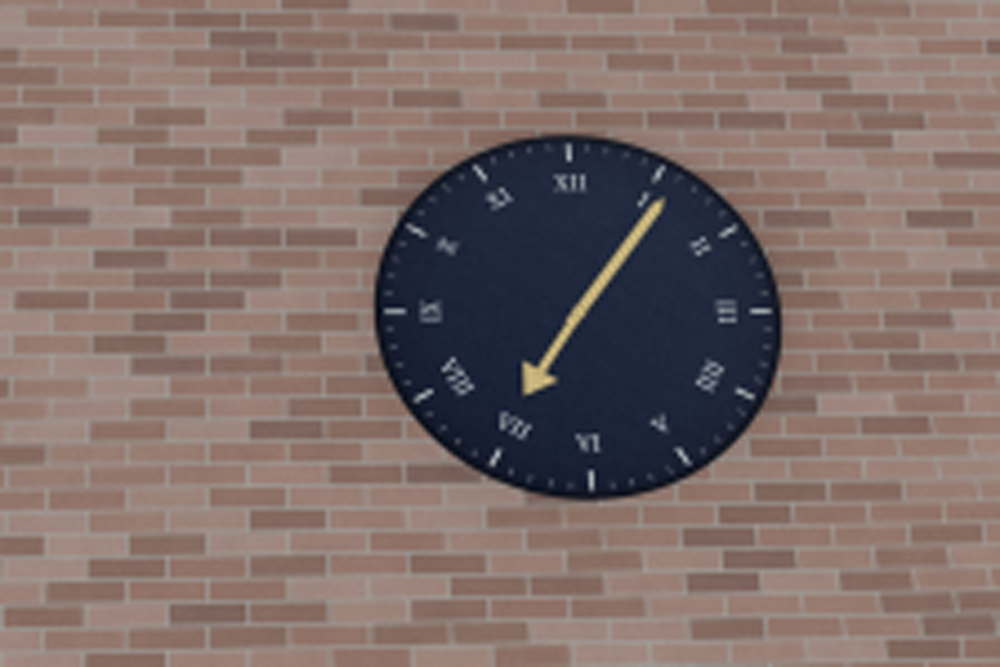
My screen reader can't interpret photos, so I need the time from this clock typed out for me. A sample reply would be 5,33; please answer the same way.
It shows 7,06
